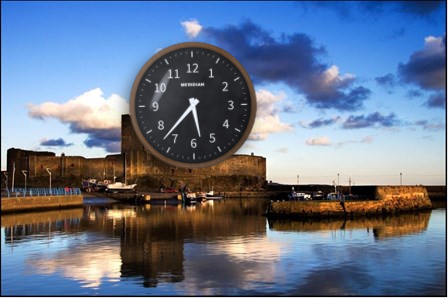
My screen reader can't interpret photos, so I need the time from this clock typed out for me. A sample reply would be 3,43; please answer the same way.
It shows 5,37
